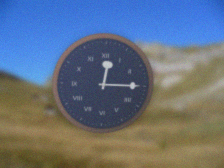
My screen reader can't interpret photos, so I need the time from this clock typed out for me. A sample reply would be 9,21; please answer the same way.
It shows 12,15
